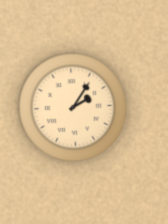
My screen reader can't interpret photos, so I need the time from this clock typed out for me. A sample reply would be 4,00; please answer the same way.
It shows 2,06
